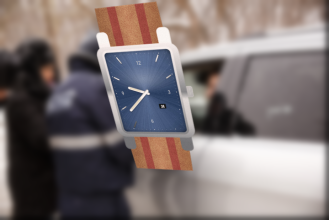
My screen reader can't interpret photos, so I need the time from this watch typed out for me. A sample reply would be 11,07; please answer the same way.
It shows 9,38
